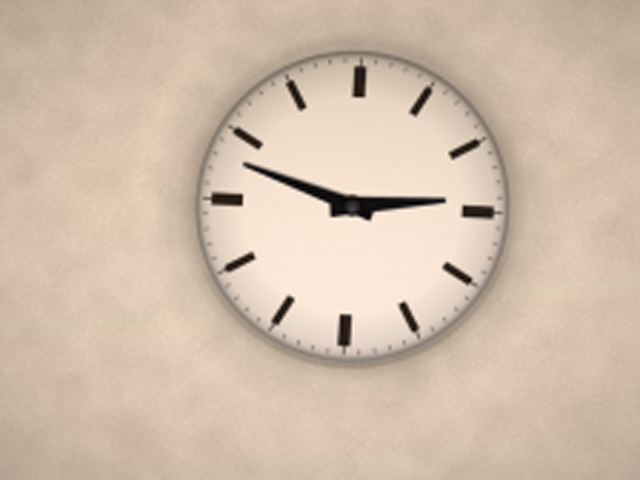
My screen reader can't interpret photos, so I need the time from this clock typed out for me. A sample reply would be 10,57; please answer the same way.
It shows 2,48
